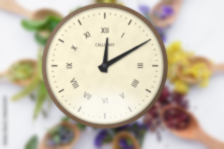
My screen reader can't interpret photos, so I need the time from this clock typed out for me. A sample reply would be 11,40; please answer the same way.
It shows 12,10
